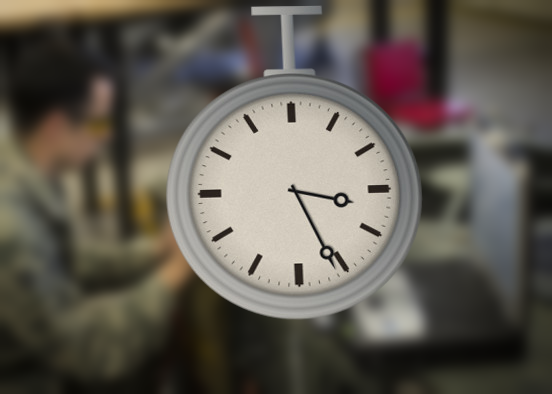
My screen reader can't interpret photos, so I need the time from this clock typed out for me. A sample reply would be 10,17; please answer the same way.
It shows 3,26
